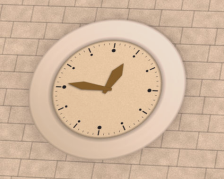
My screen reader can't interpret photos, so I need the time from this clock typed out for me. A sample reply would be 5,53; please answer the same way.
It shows 12,46
